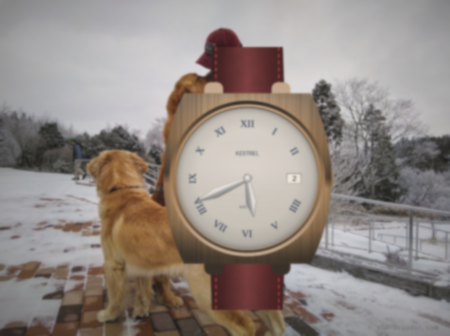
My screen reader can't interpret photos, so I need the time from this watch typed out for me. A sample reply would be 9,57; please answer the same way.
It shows 5,41
